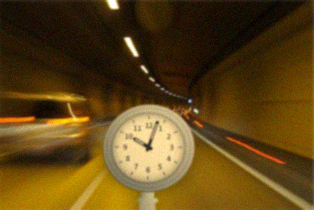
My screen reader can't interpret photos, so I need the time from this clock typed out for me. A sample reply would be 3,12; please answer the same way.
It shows 10,03
